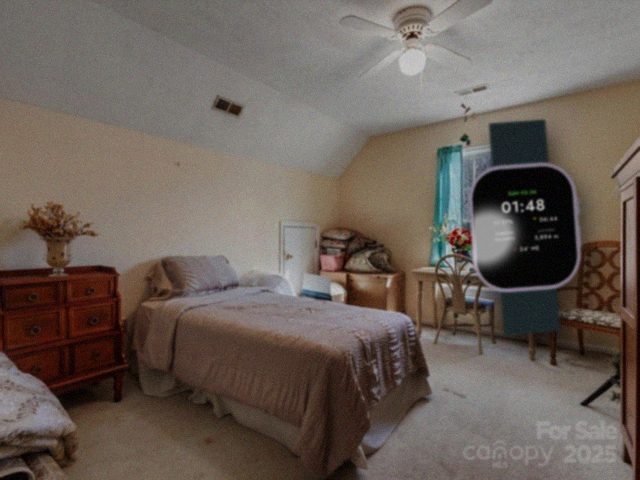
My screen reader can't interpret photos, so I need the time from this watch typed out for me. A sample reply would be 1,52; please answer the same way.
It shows 1,48
